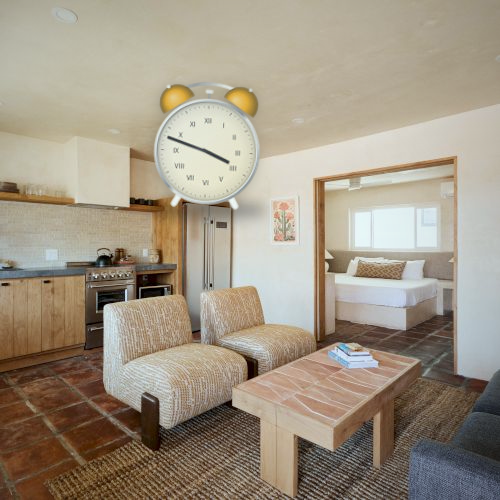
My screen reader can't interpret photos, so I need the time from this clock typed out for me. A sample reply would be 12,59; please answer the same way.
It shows 3,48
